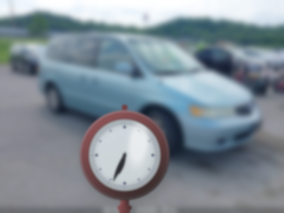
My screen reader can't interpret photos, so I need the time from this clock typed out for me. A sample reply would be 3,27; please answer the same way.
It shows 6,34
